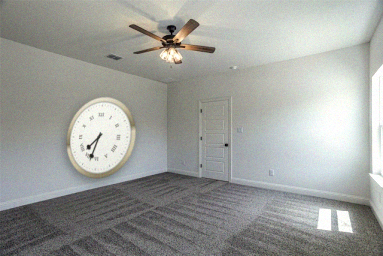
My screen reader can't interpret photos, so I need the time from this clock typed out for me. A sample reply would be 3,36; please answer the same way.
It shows 7,33
